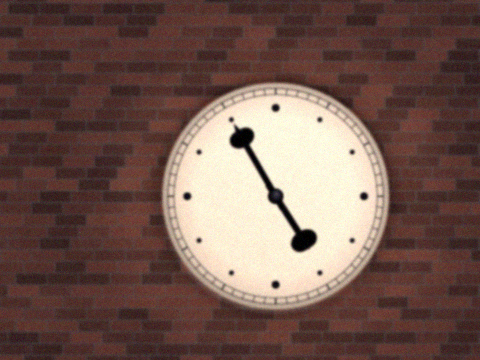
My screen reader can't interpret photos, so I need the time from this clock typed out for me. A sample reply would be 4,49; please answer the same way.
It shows 4,55
